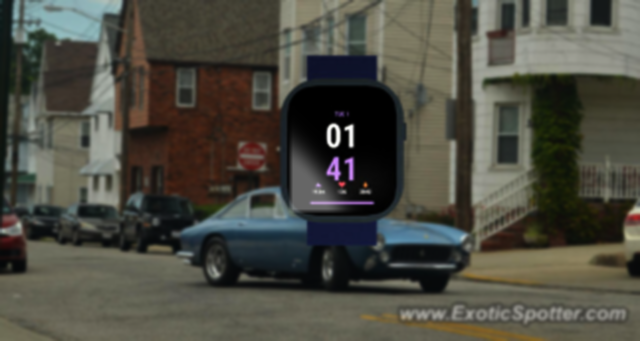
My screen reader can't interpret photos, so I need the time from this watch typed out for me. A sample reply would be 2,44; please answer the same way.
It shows 1,41
